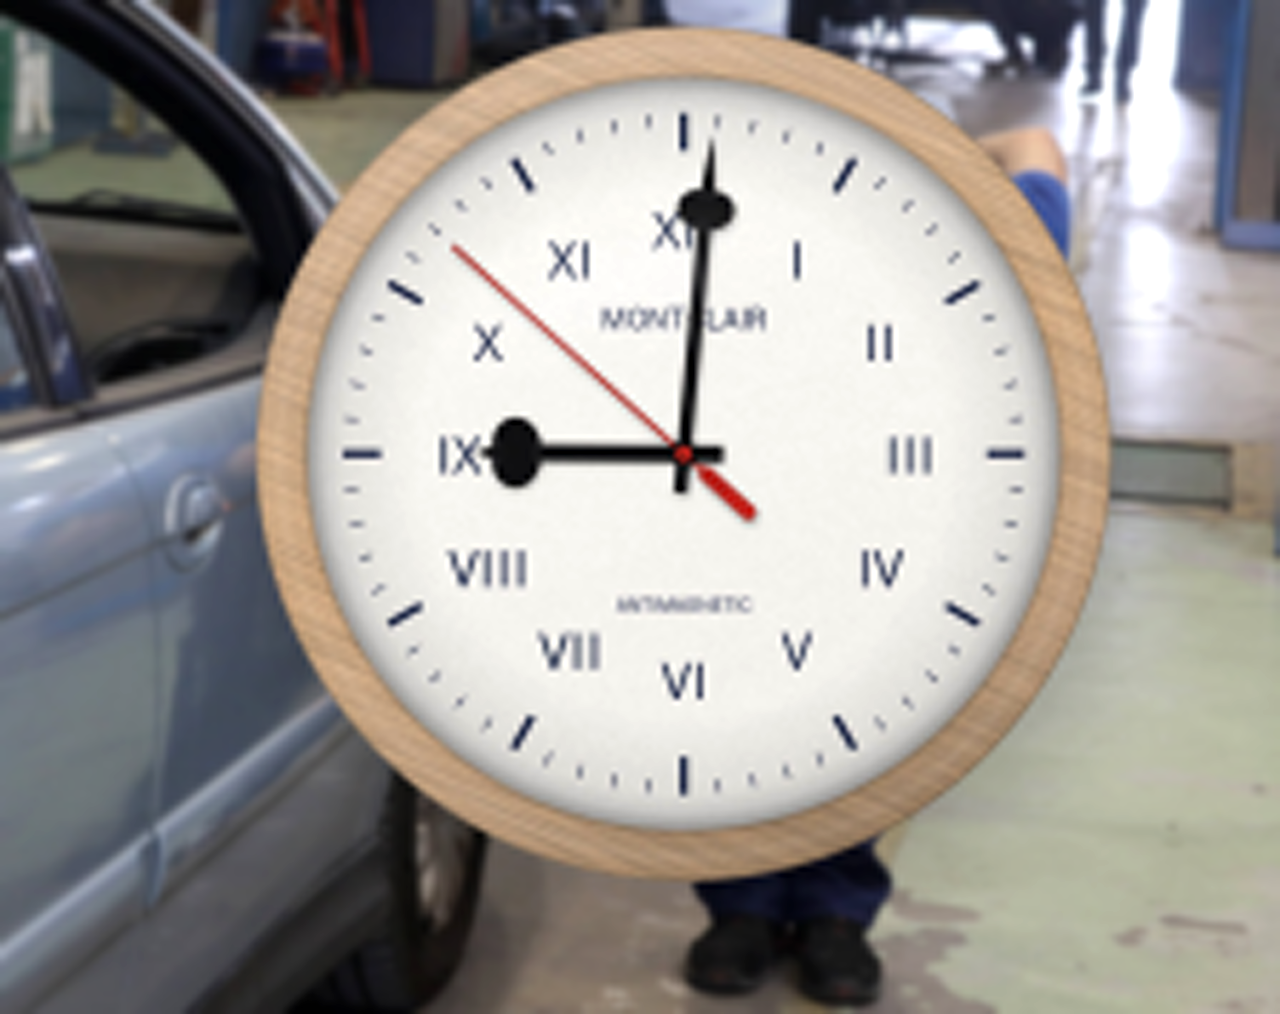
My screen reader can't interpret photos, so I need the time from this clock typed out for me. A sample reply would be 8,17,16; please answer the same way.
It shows 9,00,52
